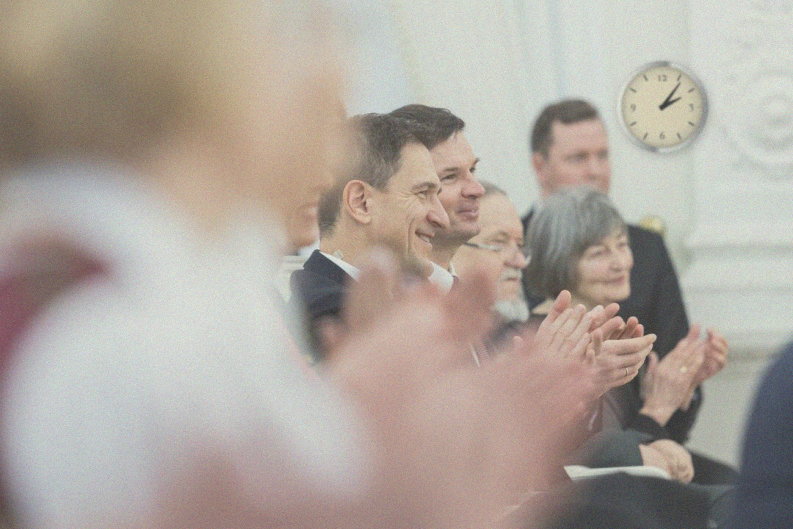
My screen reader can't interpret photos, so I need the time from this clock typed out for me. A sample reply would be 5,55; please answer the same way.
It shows 2,06
